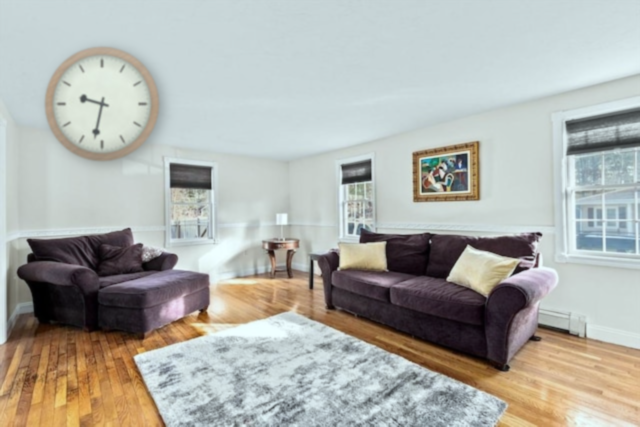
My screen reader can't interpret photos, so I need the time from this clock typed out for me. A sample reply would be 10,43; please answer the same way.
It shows 9,32
